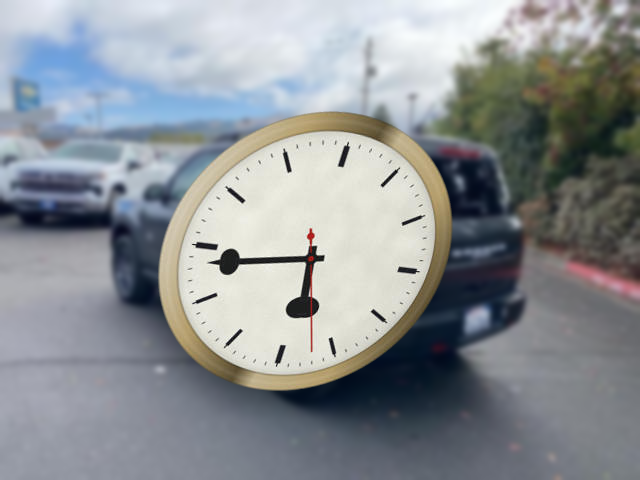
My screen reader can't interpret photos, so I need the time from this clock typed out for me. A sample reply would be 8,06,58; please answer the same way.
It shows 5,43,27
